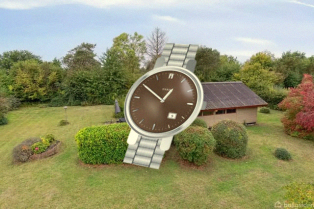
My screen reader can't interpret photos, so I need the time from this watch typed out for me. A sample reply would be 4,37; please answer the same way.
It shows 12,50
